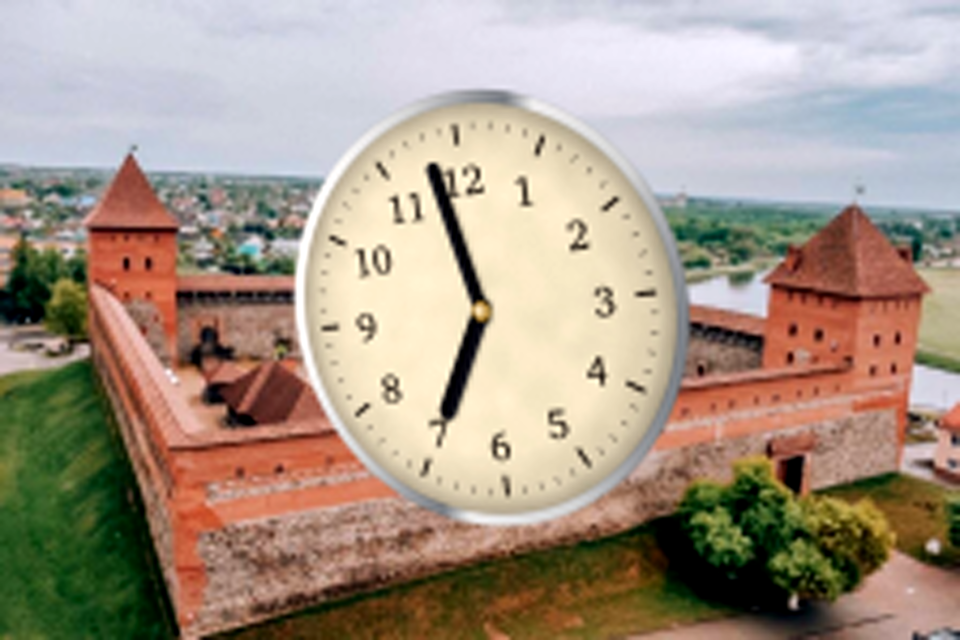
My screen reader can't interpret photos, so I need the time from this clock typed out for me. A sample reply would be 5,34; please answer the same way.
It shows 6,58
